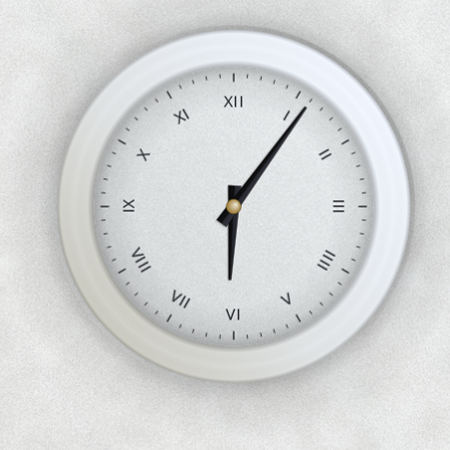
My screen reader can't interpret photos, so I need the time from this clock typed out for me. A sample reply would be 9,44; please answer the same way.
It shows 6,06
